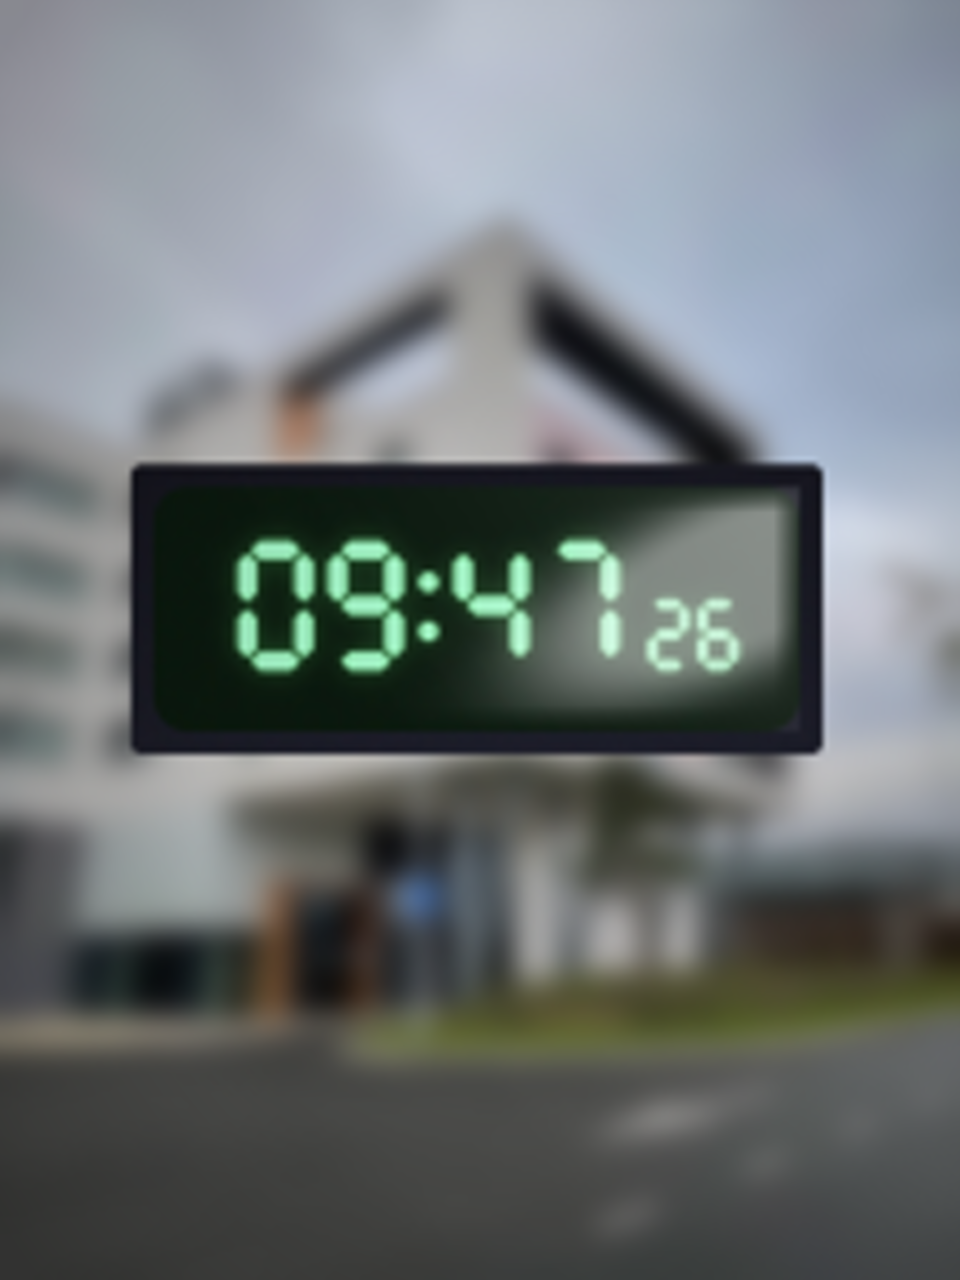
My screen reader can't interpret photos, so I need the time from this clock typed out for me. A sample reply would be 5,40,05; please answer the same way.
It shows 9,47,26
